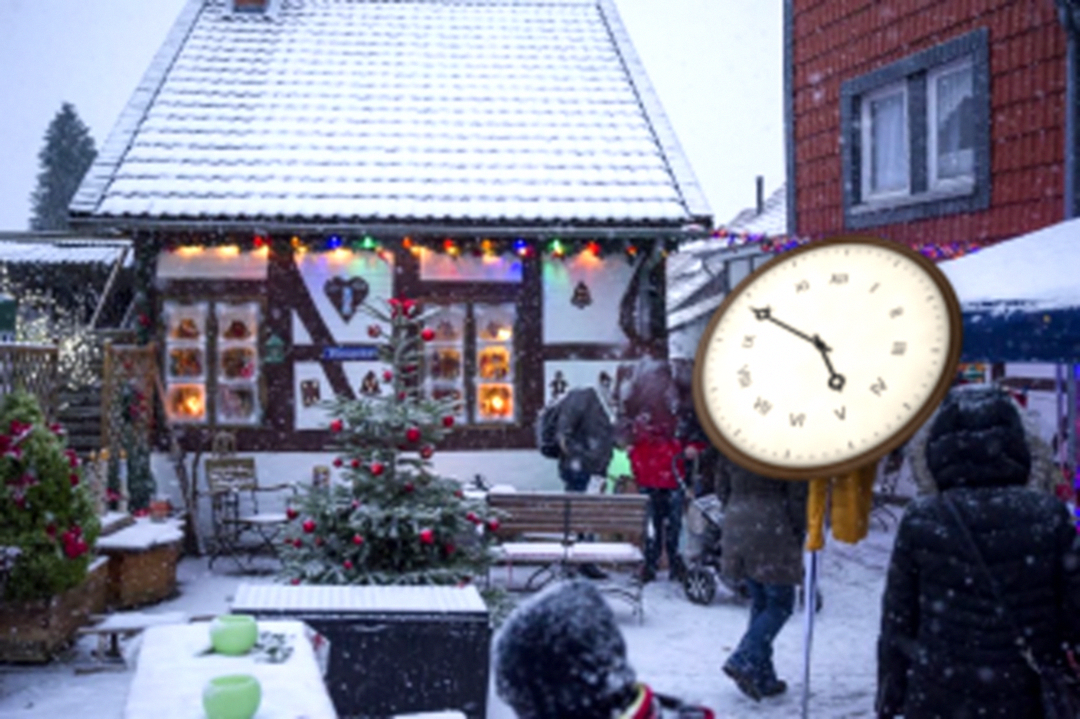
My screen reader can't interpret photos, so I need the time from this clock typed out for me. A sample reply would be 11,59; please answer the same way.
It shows 4,49
